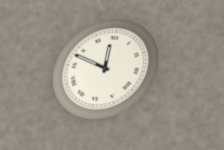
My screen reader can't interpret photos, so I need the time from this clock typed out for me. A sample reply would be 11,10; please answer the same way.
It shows 11,48
